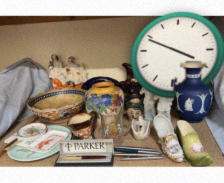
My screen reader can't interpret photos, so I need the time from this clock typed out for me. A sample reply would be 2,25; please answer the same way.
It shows 3,49
